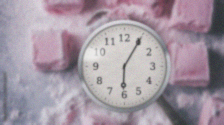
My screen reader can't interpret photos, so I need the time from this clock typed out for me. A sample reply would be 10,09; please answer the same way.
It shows 6,05
